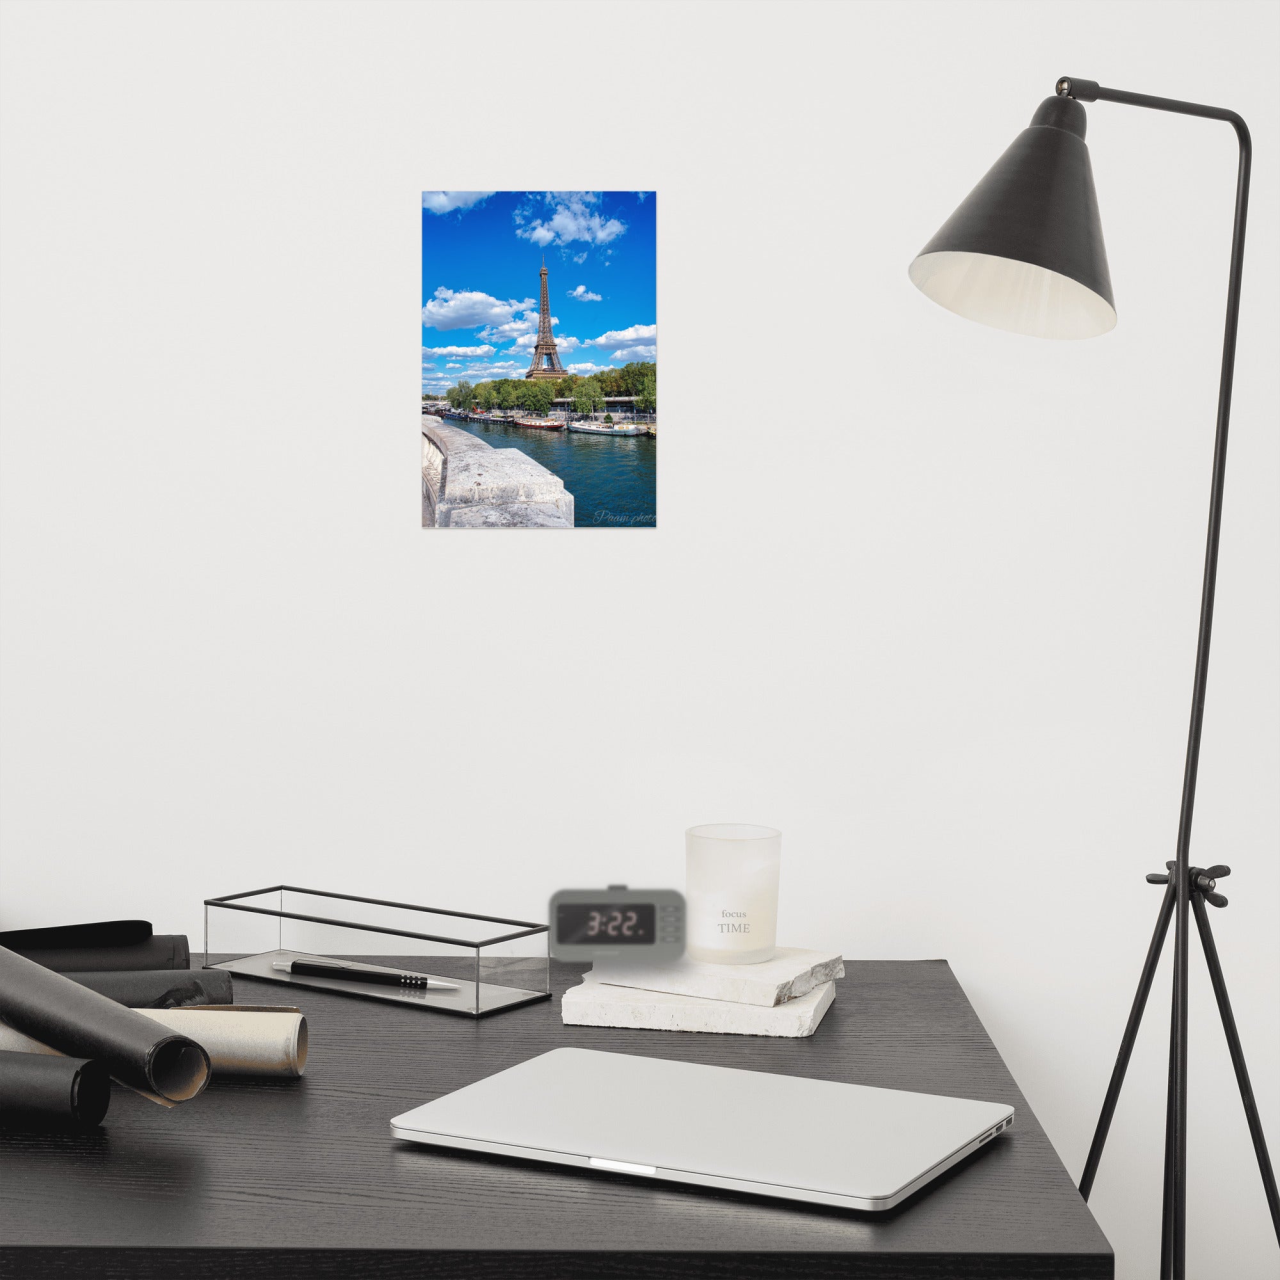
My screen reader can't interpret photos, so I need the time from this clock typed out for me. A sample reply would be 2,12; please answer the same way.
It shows 3,22
